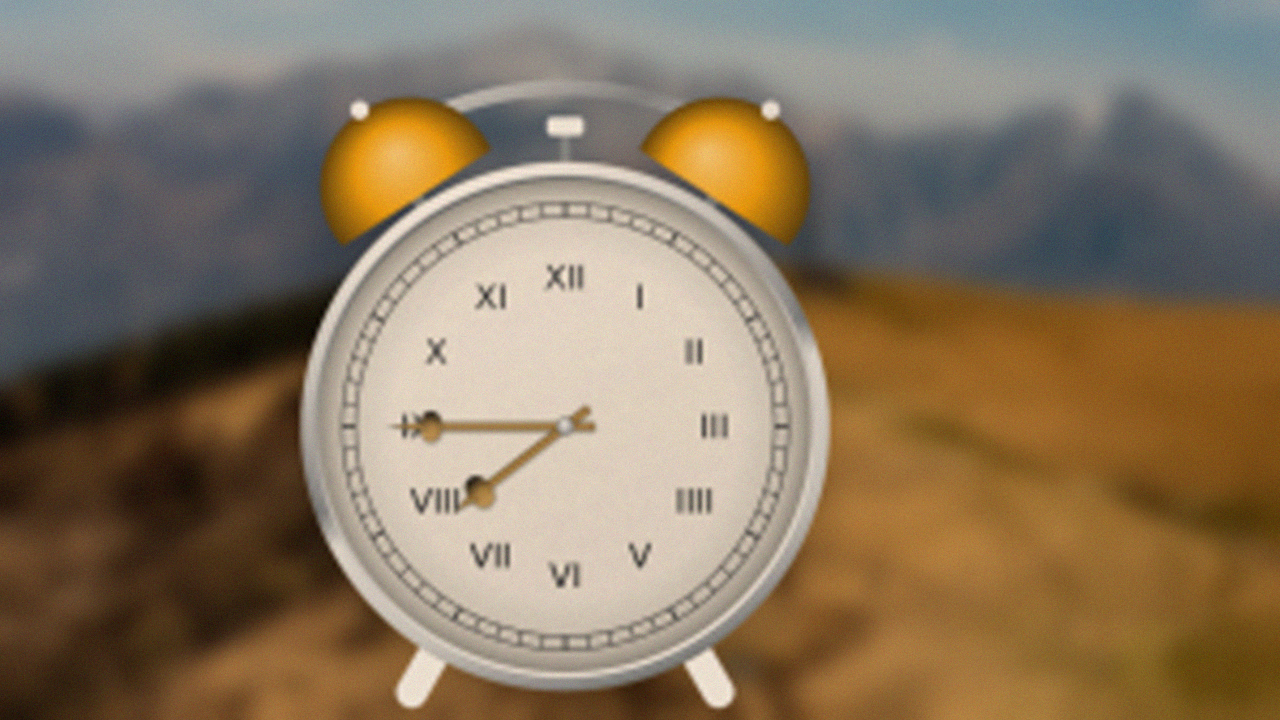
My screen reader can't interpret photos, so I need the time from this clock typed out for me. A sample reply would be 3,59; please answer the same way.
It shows 7,45
